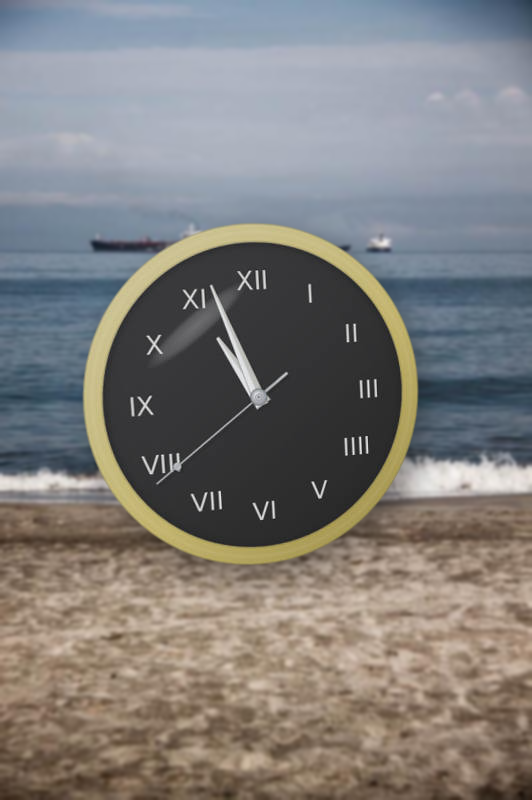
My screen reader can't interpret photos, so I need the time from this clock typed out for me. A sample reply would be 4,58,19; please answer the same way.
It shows 10,56,39
